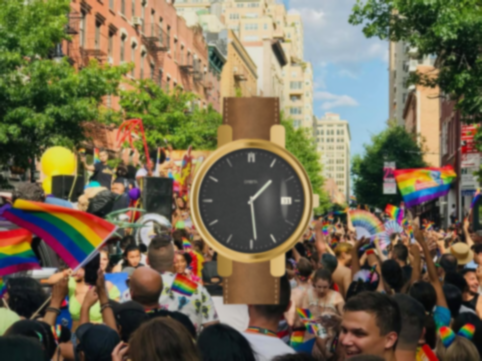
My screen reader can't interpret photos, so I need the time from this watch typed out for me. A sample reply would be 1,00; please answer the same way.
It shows 1,29
